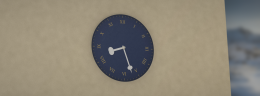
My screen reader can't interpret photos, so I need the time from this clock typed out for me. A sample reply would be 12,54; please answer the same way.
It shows 8,27
